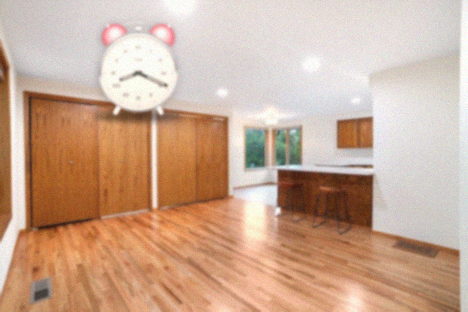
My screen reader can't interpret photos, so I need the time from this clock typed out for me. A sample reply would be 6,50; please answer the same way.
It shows 8,19
